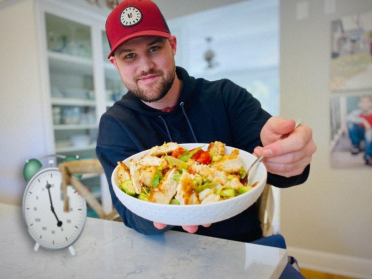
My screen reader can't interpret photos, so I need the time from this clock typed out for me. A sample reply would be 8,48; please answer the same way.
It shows 4,58
